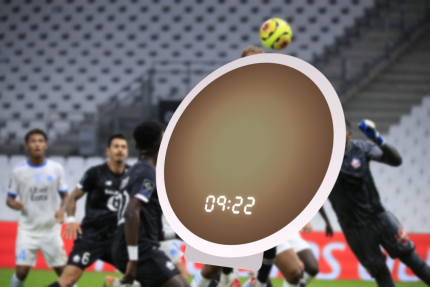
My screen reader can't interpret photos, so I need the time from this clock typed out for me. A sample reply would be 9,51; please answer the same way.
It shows 9,22
